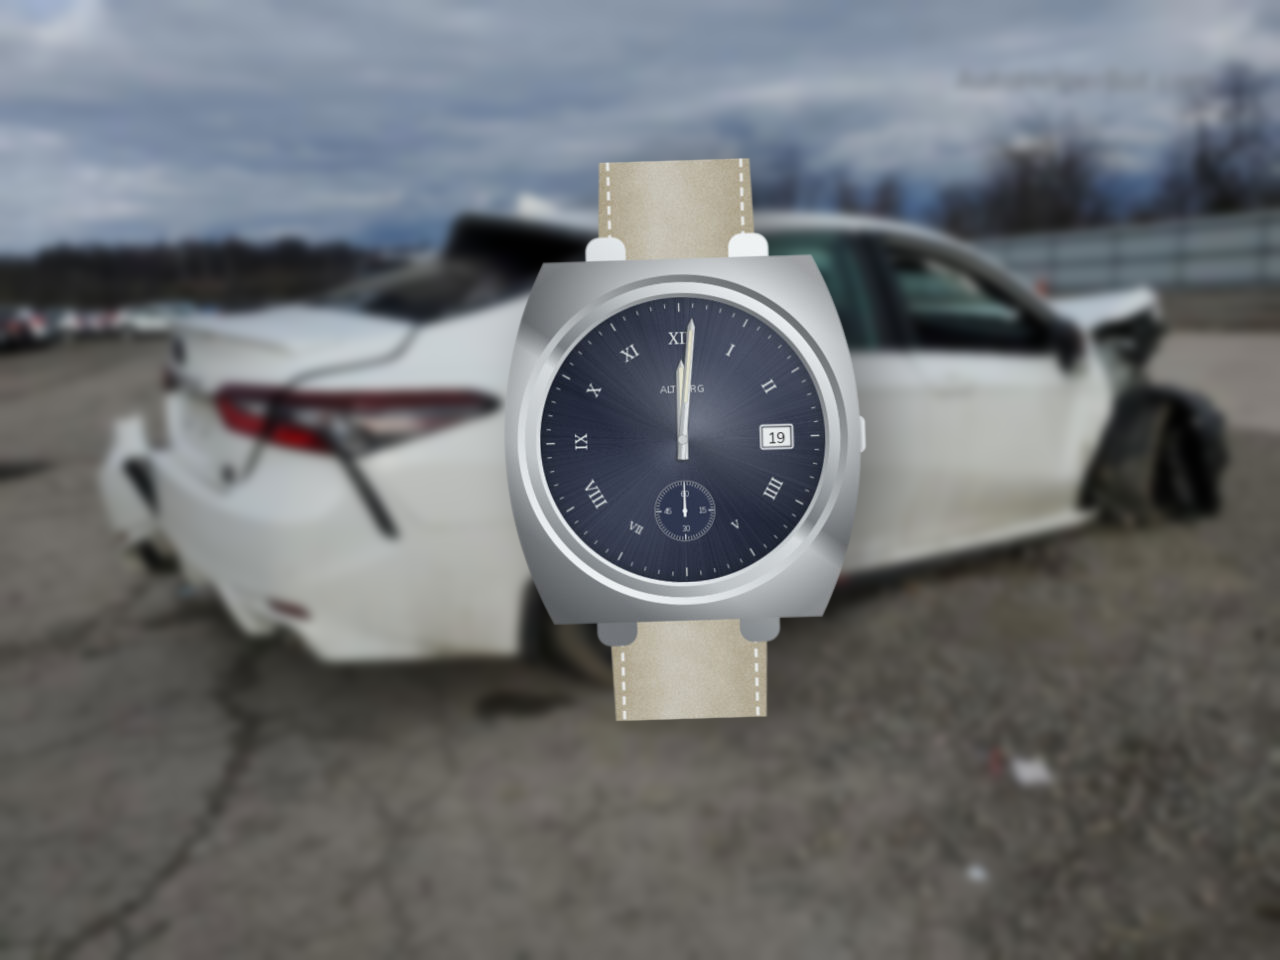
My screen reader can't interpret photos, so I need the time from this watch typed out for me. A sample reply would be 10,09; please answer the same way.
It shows 12,01
